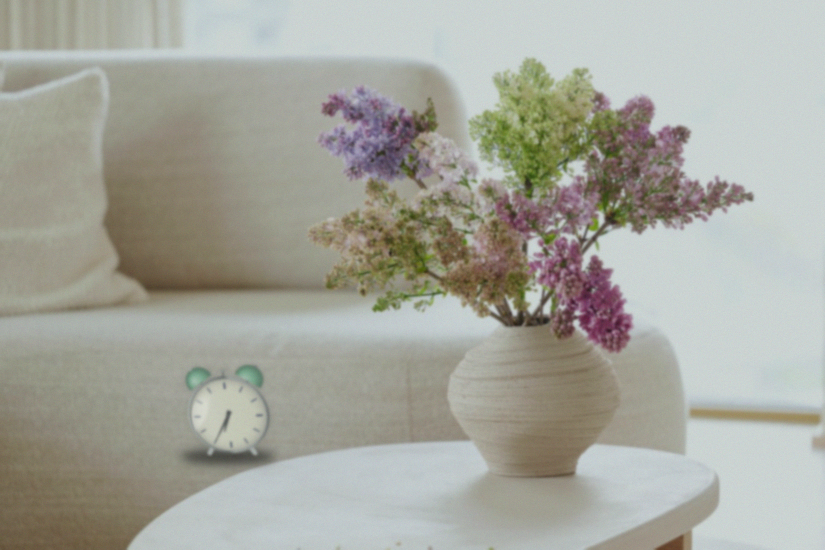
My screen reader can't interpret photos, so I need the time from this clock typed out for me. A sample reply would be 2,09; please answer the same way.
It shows 6,35
